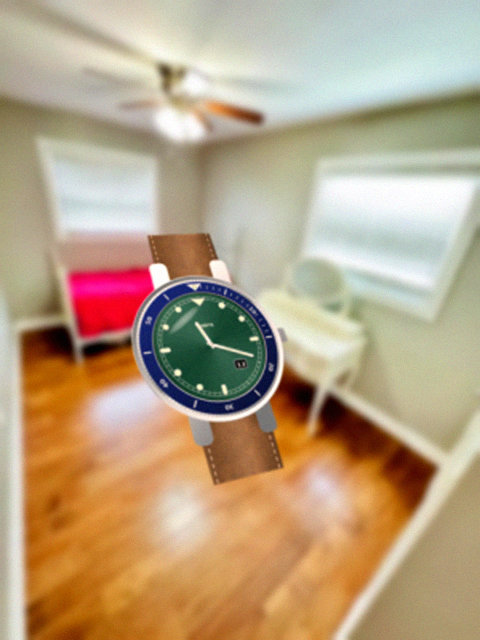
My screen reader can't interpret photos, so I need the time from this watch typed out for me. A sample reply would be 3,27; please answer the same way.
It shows 11,19
